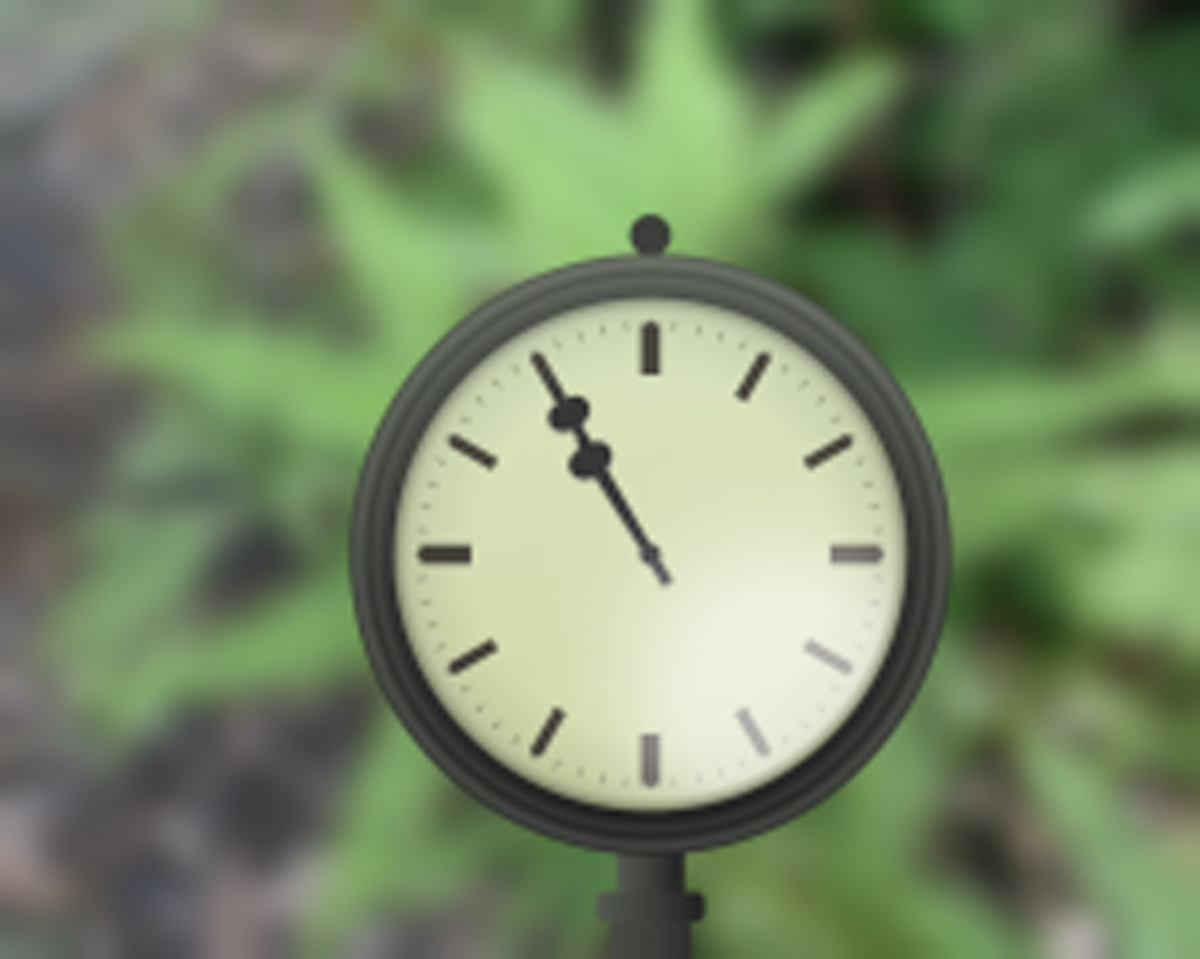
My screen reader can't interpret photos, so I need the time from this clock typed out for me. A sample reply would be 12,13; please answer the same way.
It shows 10,55
